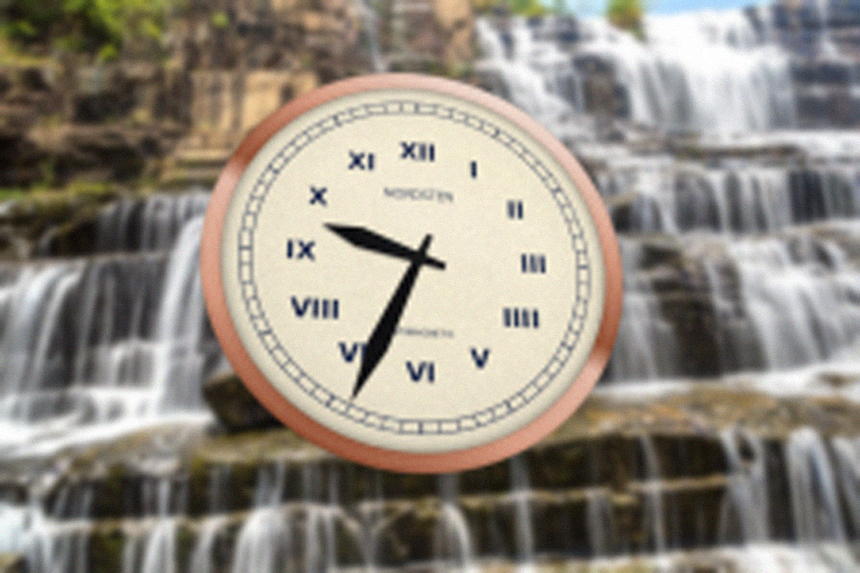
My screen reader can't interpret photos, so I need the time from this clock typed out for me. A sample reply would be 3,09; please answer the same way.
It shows 9,34
